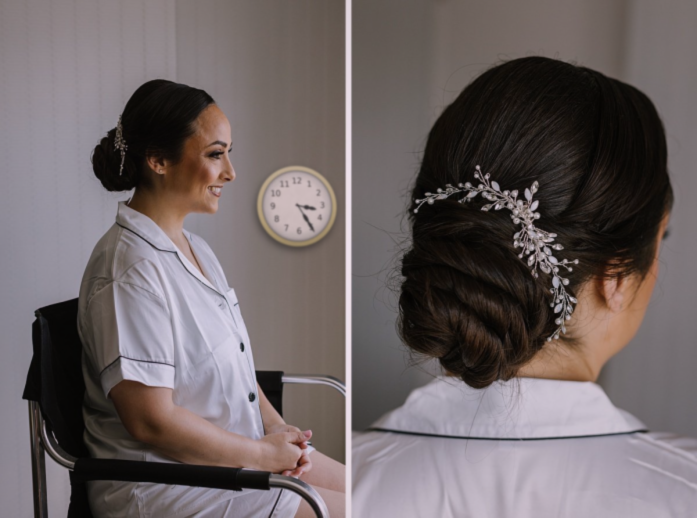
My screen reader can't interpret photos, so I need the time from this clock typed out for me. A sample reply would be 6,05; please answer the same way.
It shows 3,25
